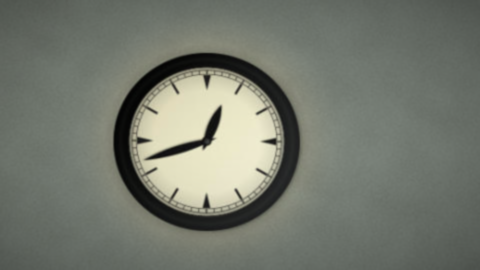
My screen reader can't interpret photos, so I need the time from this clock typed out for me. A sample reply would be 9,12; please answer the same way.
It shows 12,42
